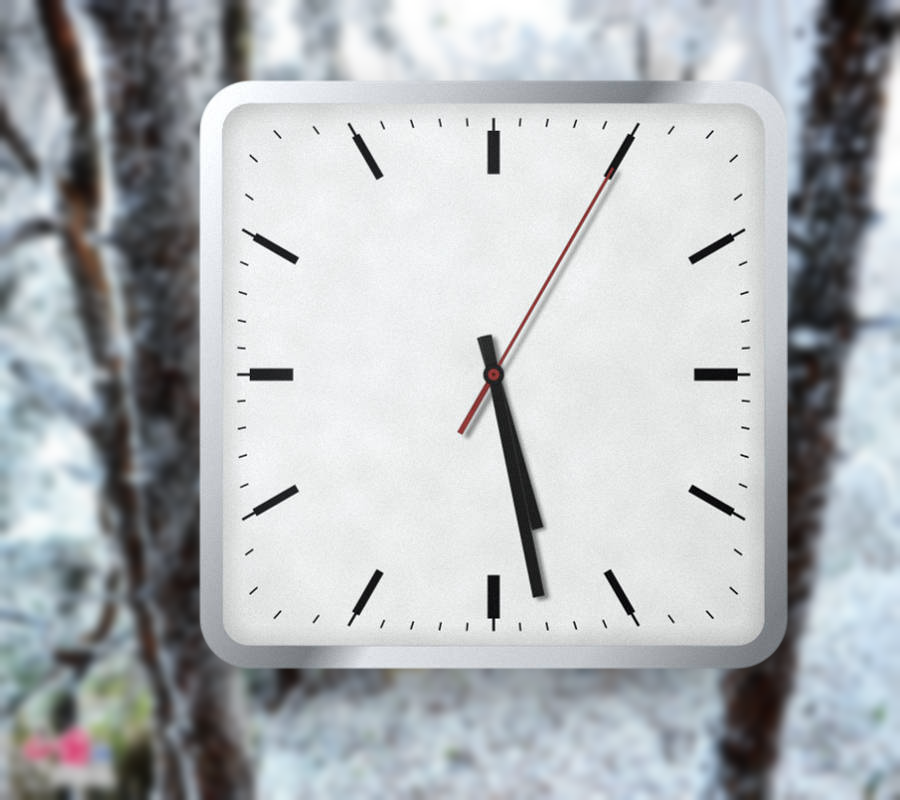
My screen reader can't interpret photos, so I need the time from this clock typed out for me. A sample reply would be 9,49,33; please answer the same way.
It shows 5,28,05
